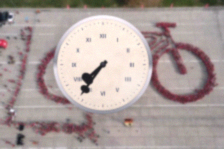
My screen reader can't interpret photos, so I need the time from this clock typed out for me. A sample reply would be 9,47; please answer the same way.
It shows 7,36
